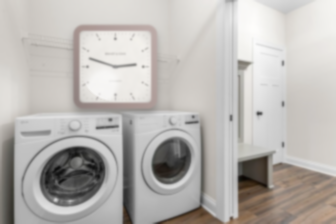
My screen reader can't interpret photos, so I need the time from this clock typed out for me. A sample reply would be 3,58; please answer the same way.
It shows 2,48
